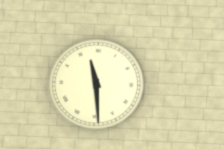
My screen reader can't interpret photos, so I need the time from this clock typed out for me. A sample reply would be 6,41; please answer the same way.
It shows 11,29
